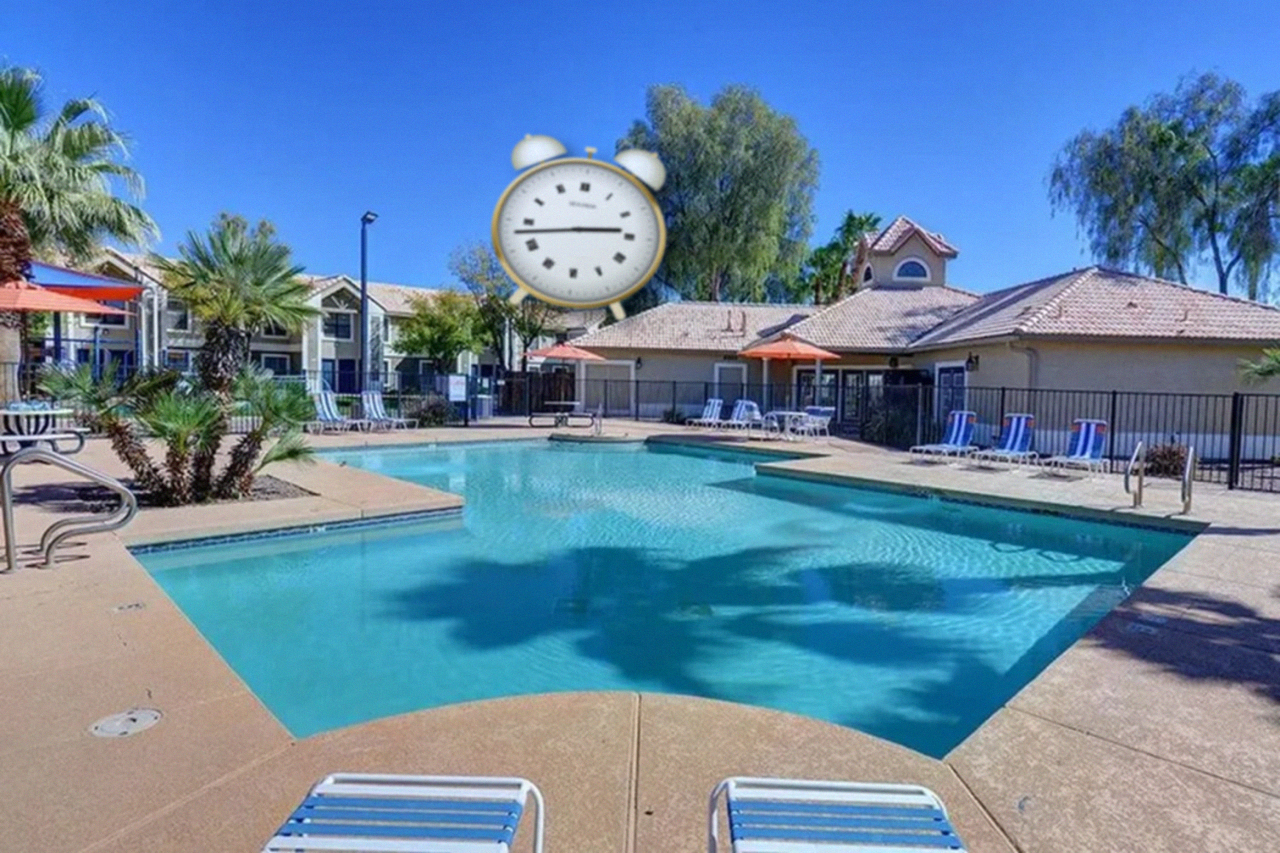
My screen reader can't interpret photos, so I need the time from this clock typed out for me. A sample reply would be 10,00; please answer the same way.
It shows 2,43
